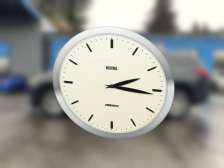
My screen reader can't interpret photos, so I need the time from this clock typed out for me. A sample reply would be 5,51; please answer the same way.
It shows 2,16
